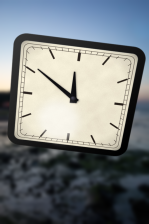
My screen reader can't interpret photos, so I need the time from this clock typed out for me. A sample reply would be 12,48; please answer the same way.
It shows 11,51
